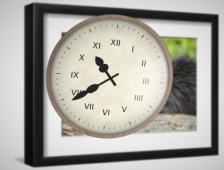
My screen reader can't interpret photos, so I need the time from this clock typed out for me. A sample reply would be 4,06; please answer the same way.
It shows 10,39
